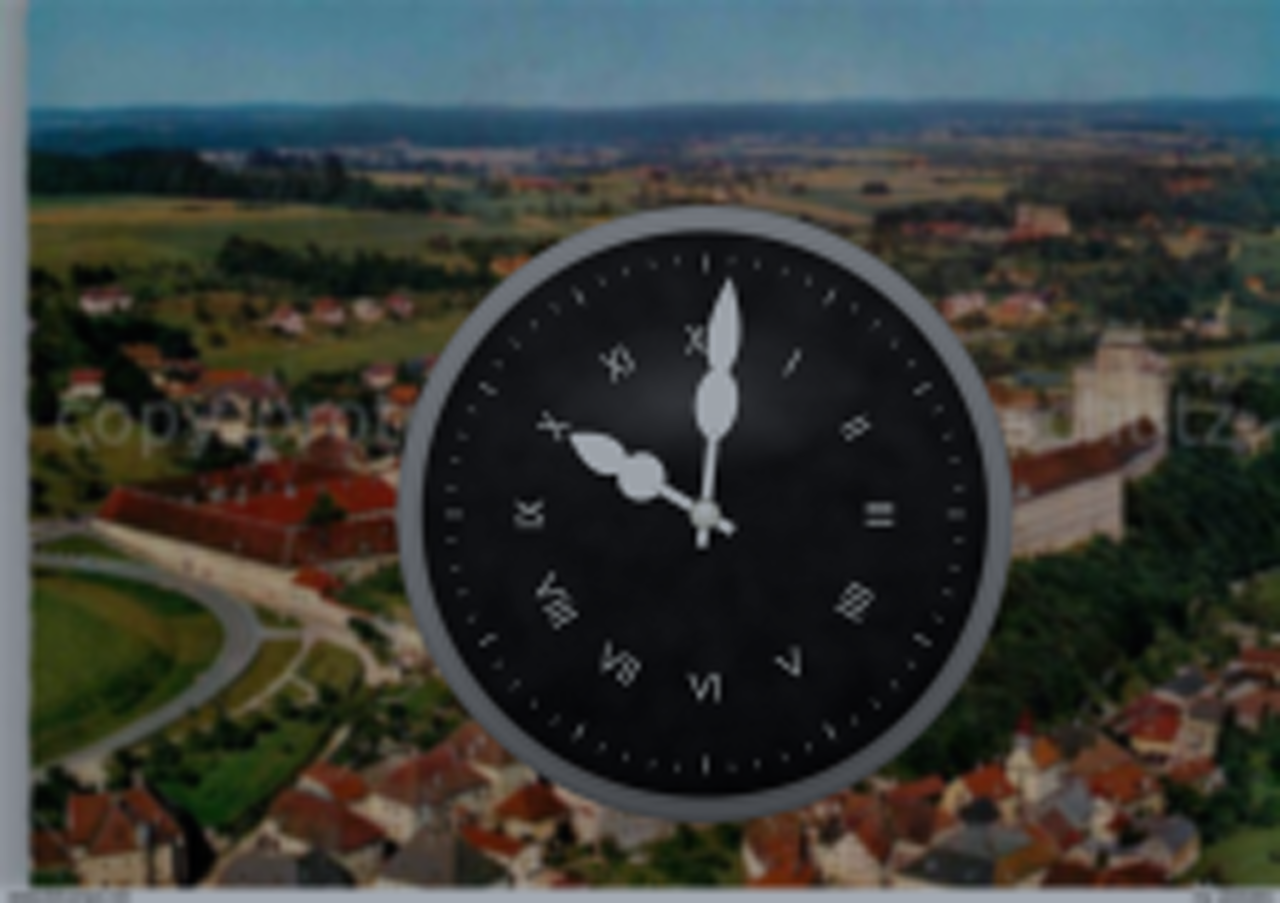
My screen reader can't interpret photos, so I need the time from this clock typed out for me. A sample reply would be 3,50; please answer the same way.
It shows 10,01
